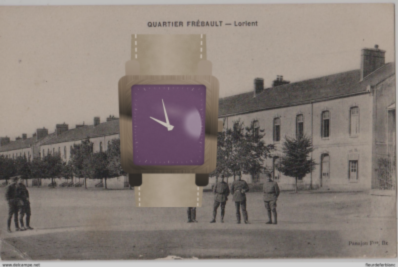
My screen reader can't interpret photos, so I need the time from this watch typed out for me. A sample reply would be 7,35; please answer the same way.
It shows 9,58
